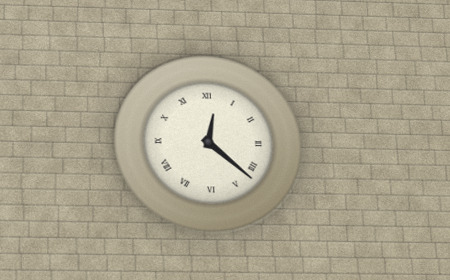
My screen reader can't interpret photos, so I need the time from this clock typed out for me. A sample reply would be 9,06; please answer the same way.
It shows 12,22
